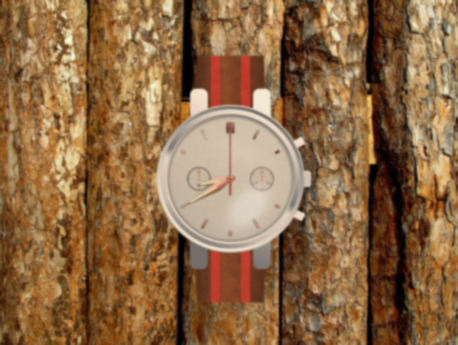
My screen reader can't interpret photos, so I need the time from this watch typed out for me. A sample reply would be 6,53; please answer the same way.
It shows 8,40
